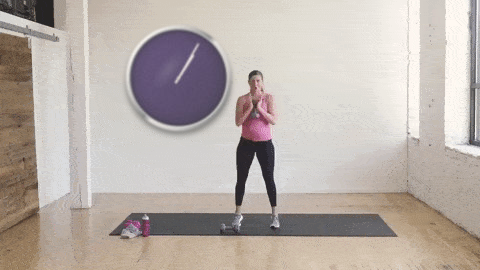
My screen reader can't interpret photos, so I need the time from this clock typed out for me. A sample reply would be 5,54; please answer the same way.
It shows 1,05
